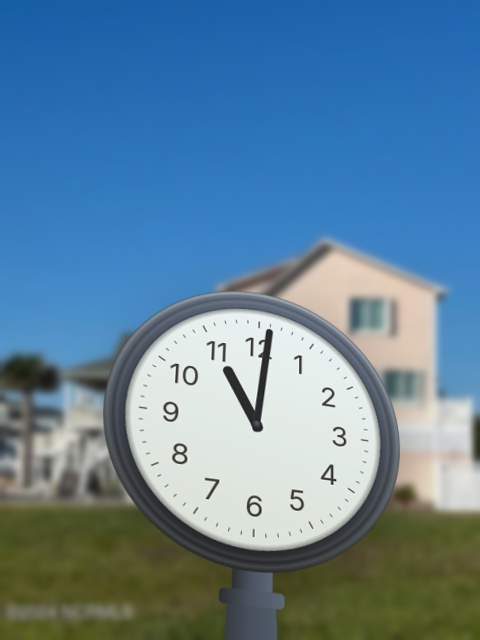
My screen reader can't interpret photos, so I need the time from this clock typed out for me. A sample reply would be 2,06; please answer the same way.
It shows 11,01
